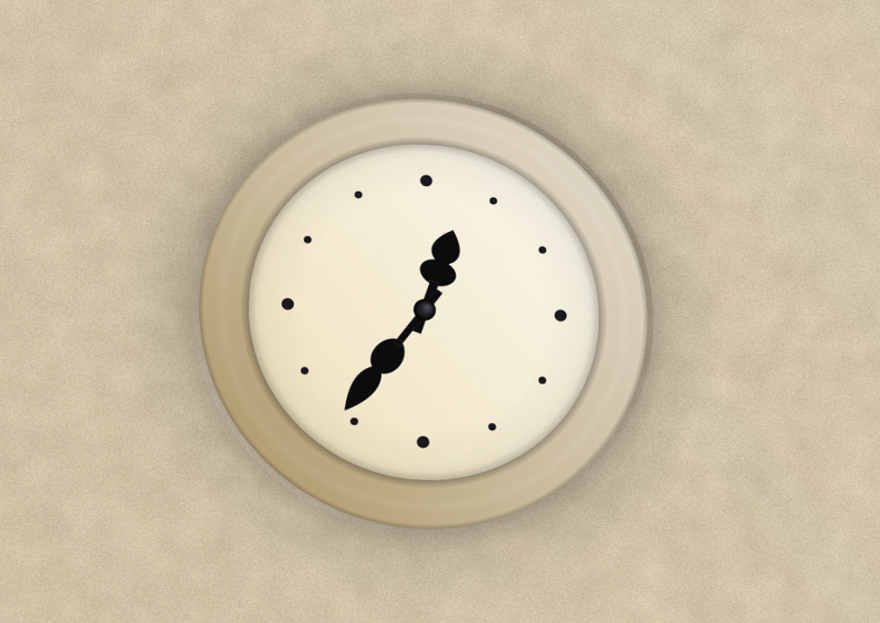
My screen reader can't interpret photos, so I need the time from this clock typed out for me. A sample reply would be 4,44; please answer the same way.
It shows 12,36
